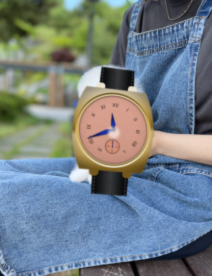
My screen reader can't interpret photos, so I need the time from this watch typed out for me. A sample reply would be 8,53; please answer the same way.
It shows 11,41
